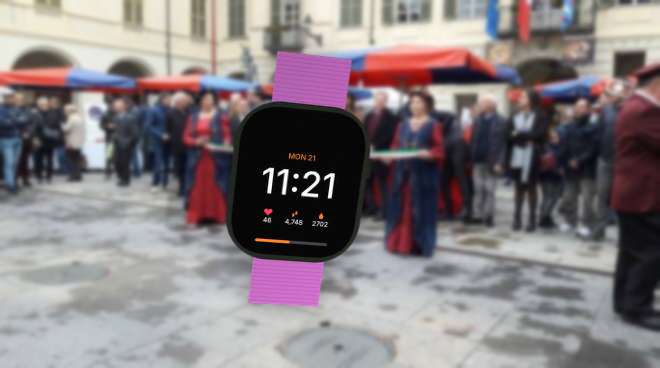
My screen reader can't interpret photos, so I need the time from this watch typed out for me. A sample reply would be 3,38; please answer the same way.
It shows 11,21
